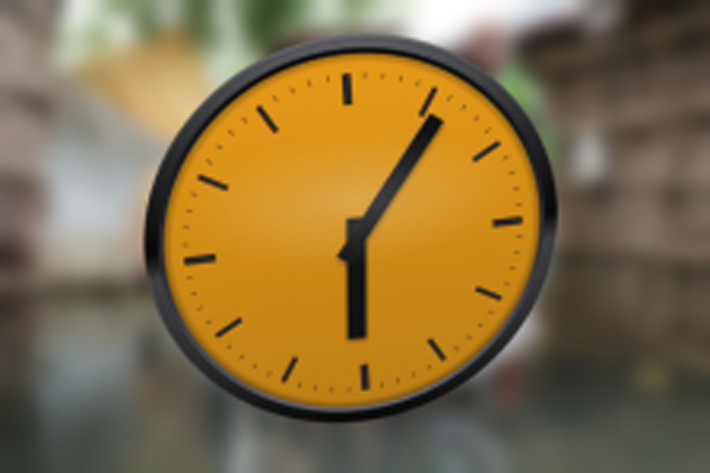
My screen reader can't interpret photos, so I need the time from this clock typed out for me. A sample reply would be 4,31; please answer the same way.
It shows 6,06
